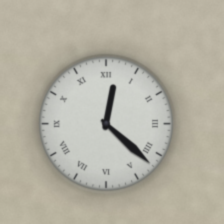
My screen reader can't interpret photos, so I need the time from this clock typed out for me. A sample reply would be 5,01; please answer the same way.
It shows 12,22
